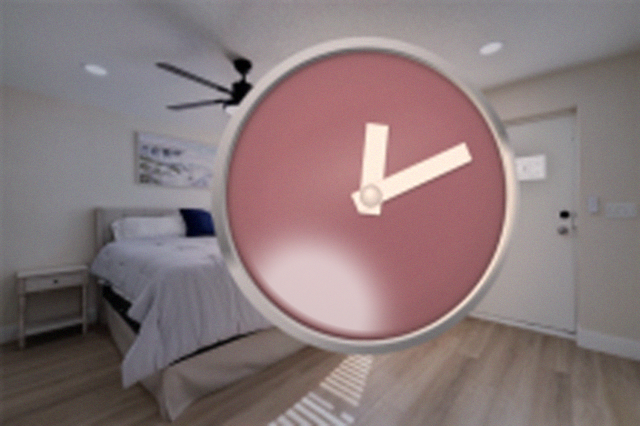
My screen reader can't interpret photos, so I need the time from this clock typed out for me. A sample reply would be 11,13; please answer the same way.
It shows 12,11
